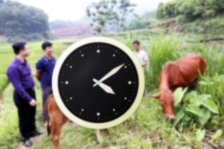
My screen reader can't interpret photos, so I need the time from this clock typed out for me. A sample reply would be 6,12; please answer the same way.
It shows 4,09
